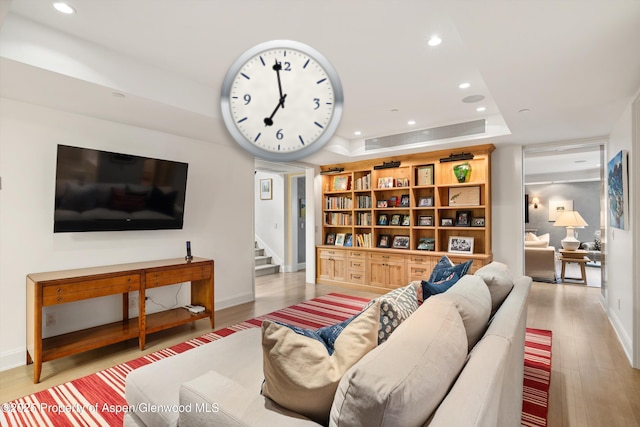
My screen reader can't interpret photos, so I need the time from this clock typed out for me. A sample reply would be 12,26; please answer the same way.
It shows 6,58
